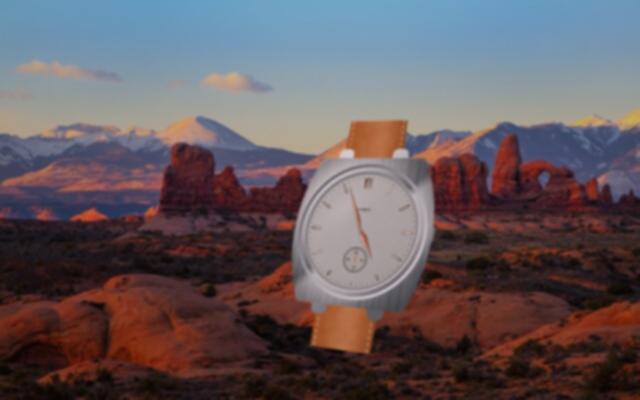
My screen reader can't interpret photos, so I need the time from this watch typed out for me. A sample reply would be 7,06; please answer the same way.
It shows 4,56
